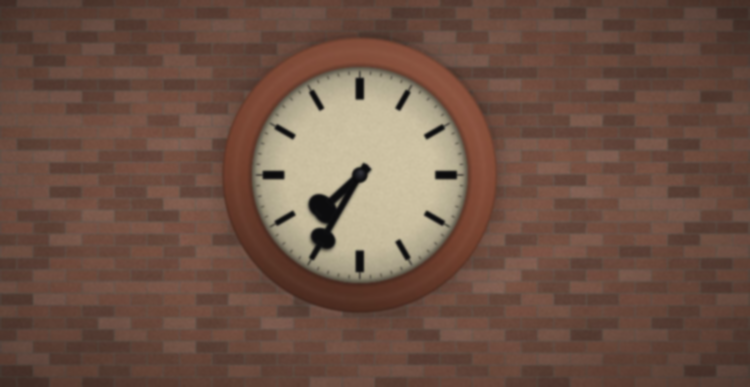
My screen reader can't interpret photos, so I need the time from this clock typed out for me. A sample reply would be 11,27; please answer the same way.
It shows 7,35
